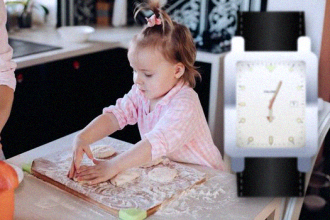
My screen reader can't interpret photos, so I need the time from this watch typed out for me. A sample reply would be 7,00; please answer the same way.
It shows 6,04
